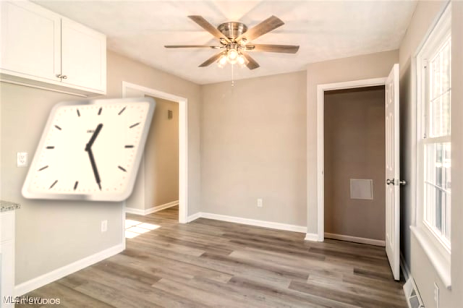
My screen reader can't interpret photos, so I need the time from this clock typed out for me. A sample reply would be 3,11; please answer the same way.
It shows 12,25
